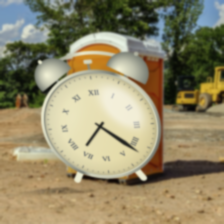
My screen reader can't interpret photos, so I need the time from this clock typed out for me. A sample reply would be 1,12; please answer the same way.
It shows 7,22
